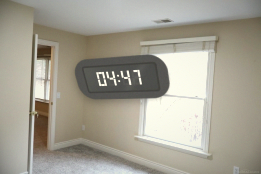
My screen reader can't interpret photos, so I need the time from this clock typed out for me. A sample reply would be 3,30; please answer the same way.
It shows 4,47
